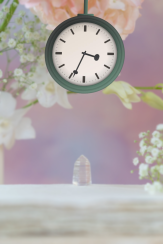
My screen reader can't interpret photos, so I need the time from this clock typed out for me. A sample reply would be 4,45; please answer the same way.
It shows 3,34
